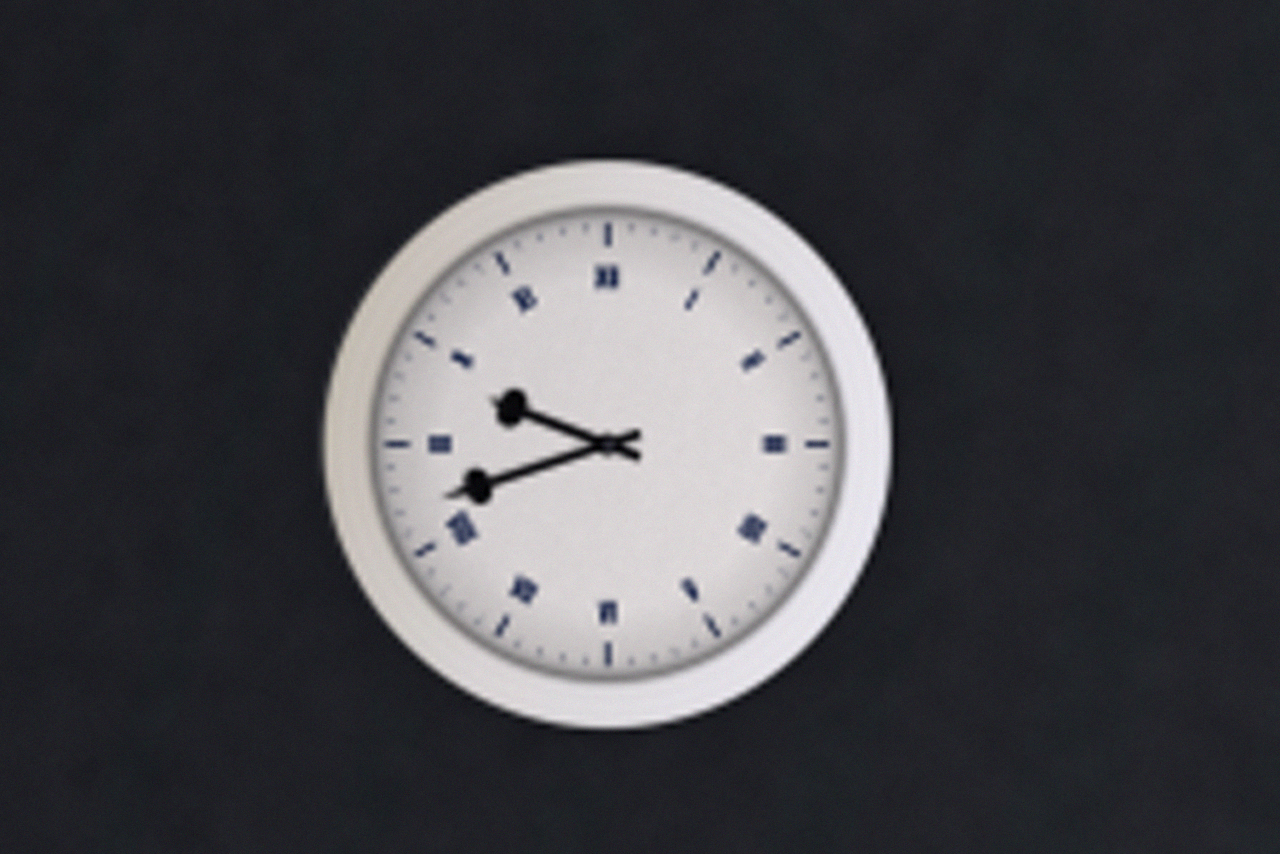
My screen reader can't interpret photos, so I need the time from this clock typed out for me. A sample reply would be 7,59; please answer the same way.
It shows 9,42
